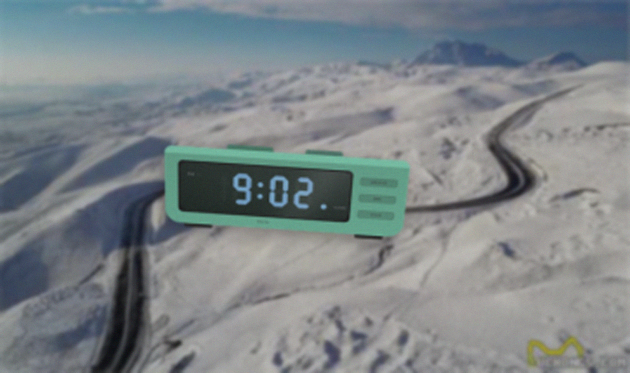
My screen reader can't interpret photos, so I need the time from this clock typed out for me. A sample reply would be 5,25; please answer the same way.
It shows 9,02
